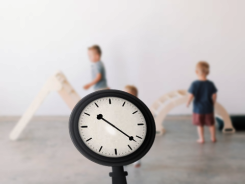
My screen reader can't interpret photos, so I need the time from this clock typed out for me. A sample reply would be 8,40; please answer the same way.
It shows 10,22
